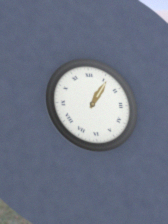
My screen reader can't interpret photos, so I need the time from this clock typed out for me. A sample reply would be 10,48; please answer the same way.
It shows 1,06
